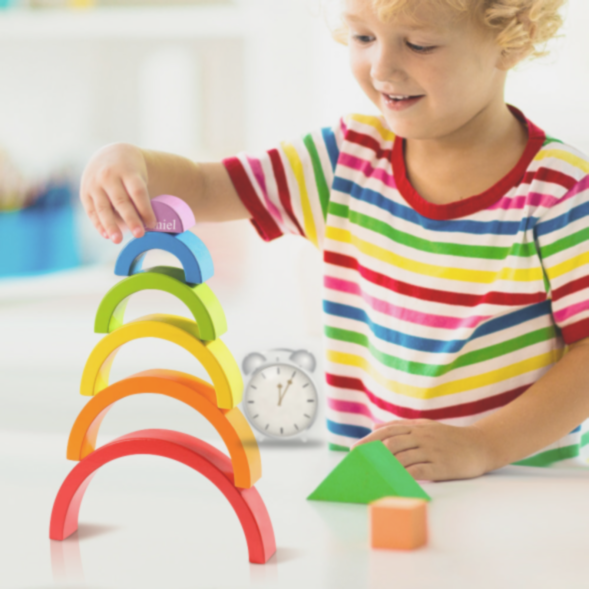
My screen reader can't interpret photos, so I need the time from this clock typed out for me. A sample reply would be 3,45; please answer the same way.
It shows 12,05
